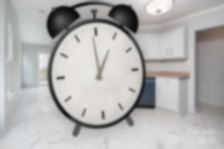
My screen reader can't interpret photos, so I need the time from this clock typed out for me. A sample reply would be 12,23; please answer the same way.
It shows 12,59
